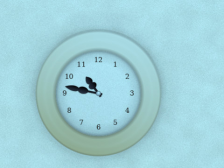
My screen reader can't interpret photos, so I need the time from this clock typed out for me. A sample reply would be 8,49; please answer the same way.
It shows 10,47
